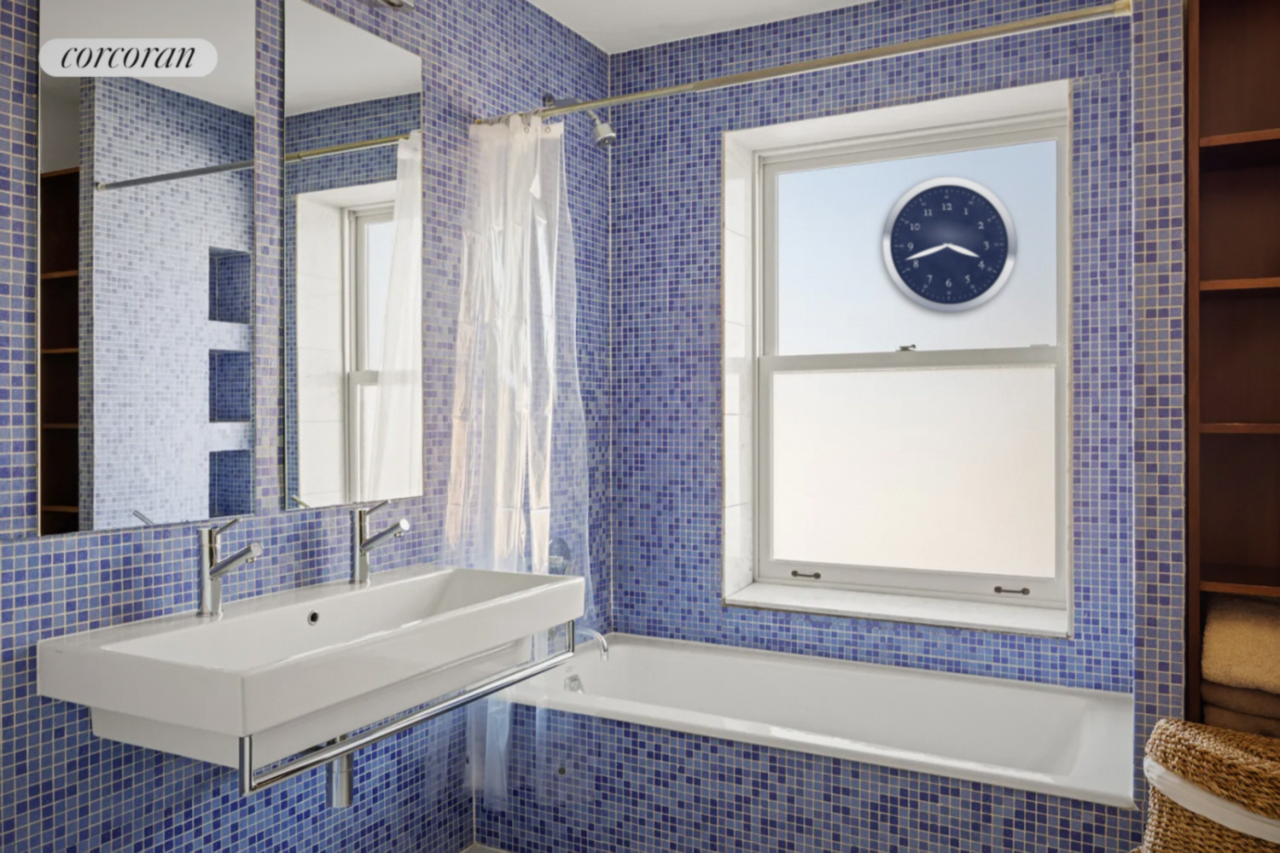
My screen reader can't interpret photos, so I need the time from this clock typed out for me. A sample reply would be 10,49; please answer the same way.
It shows 3,42
